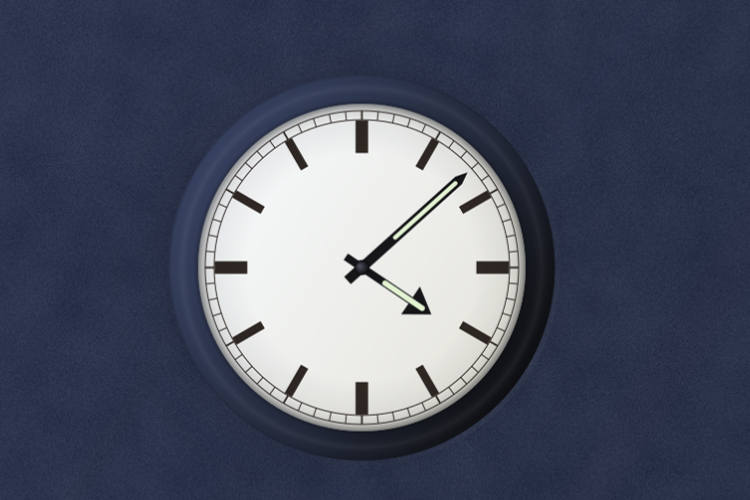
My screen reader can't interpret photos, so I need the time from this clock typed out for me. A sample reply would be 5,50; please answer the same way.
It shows 4,08
